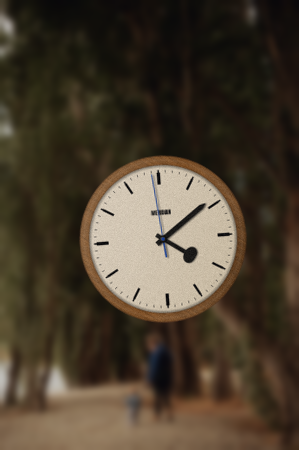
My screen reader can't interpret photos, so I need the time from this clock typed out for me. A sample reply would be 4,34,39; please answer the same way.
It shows 4,08,59
